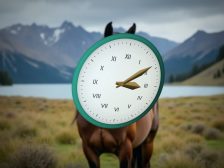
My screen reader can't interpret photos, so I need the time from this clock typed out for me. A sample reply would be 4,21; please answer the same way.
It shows 3,09
